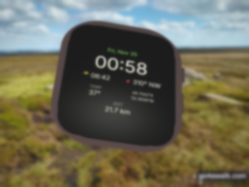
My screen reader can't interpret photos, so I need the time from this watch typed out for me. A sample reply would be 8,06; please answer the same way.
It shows 0,58
